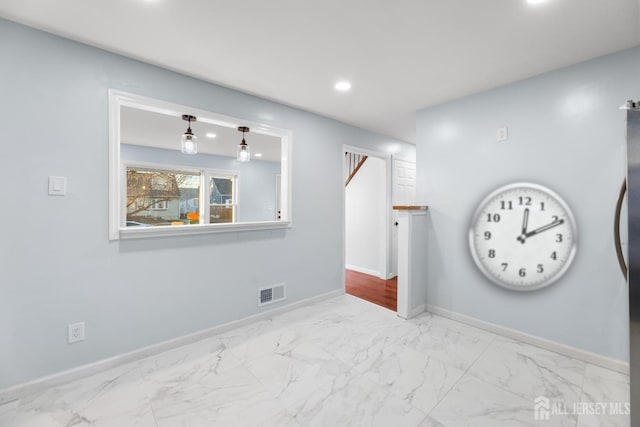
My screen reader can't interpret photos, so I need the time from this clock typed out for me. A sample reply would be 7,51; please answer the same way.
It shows 12,11
